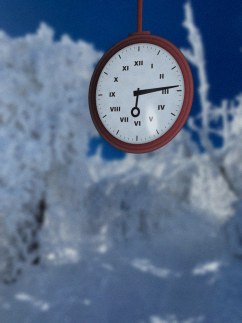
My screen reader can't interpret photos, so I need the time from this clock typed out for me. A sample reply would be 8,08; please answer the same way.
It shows 6,14
